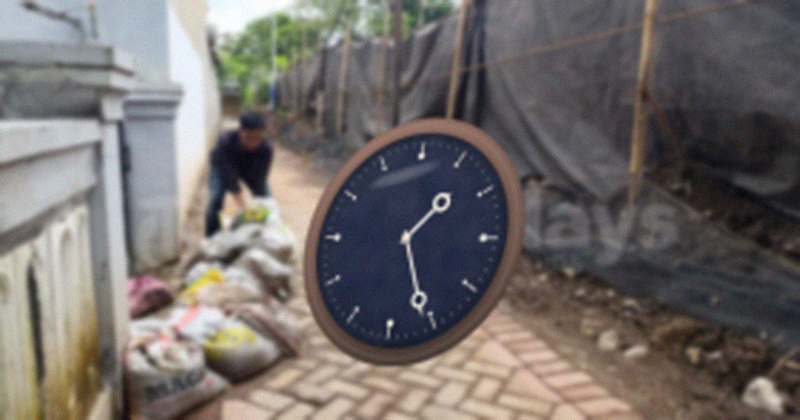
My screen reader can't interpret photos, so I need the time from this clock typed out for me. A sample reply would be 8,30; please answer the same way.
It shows 1,26
